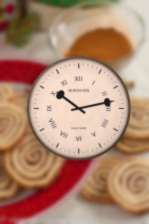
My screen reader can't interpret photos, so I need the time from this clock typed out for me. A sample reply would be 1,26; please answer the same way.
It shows 10,13
